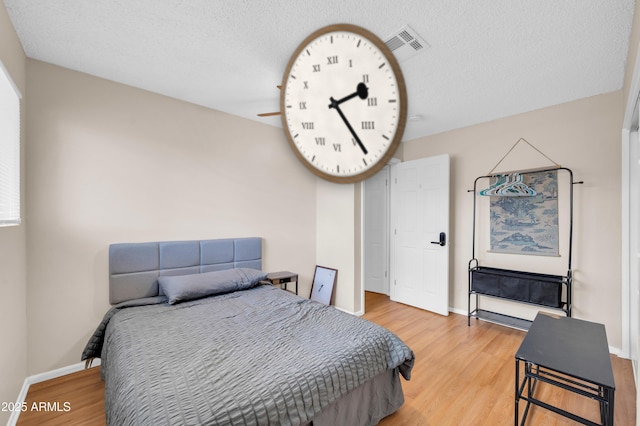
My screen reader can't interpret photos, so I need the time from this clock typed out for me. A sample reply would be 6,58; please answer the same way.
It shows 2,24
